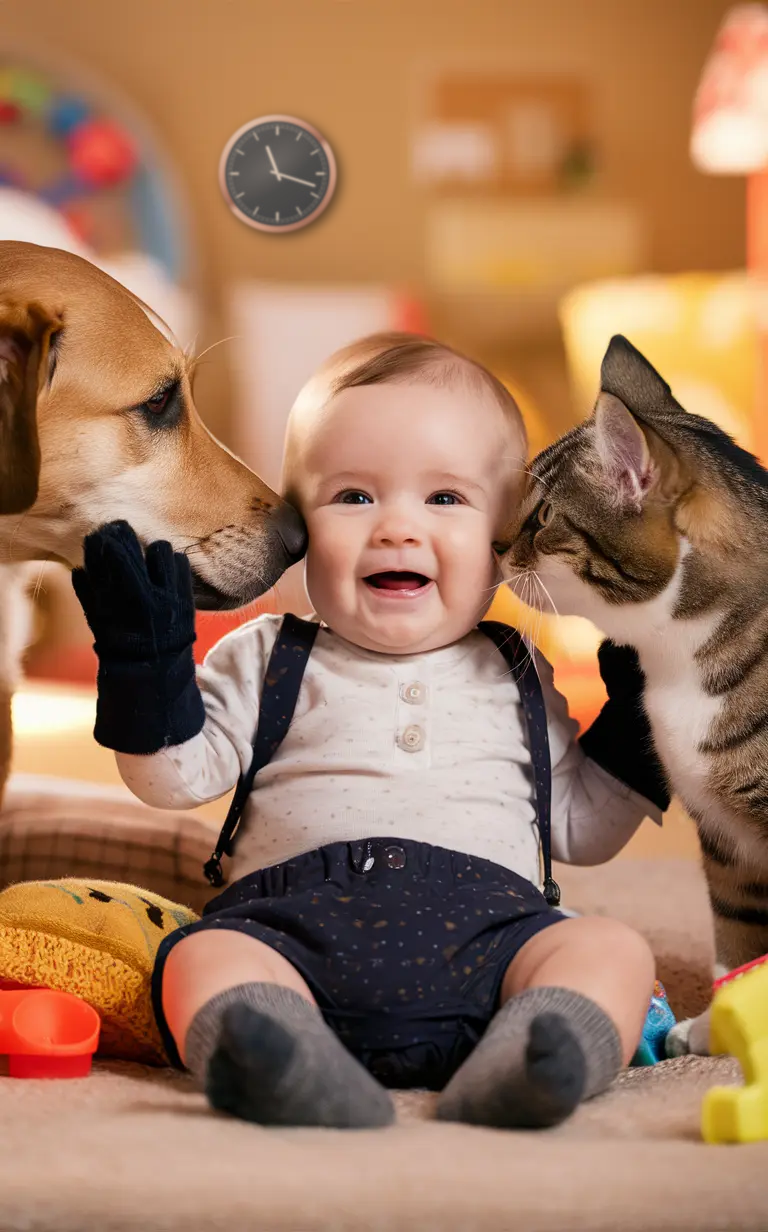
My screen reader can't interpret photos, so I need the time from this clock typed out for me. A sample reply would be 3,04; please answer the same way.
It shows 11,18
